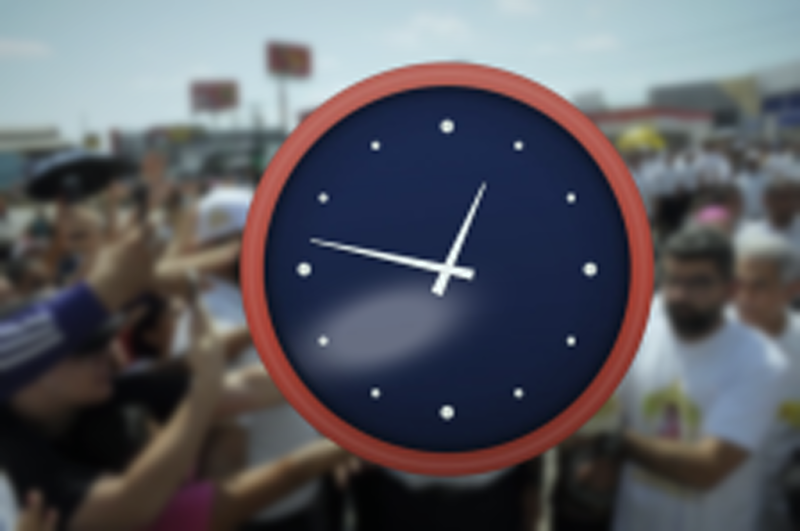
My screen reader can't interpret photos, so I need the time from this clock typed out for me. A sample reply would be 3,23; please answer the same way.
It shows 12,47
